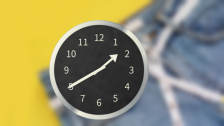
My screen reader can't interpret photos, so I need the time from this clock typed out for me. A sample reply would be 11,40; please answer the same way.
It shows 1,40
